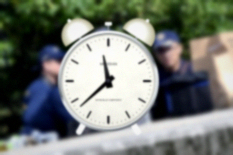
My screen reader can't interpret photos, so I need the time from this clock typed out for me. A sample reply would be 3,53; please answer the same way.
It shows 11,38
